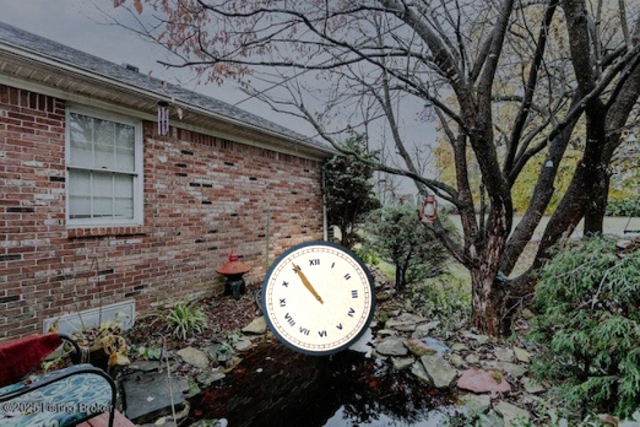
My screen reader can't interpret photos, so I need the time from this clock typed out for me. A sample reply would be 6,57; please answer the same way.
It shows 10,55
